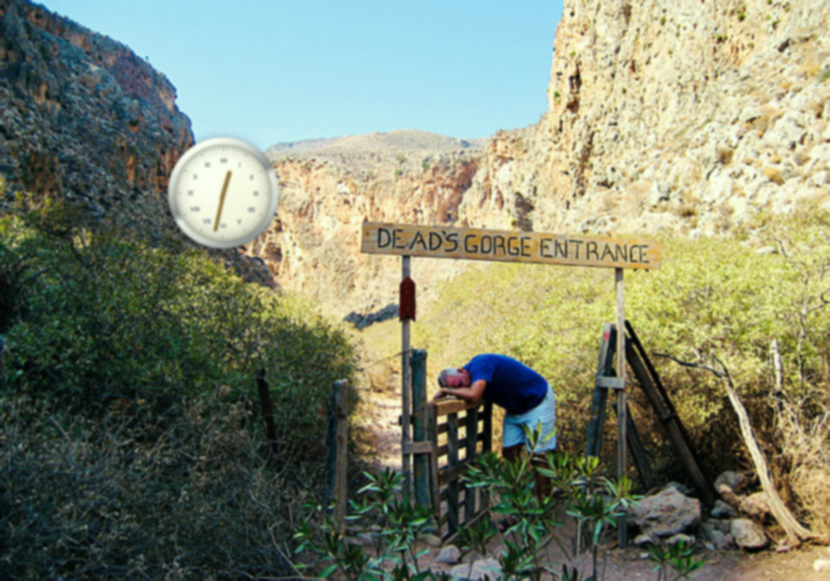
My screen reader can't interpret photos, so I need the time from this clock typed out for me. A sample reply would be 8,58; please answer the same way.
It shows 12,32
